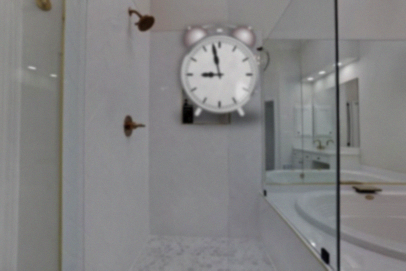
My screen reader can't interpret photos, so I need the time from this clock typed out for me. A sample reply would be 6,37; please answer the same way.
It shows 8,58
